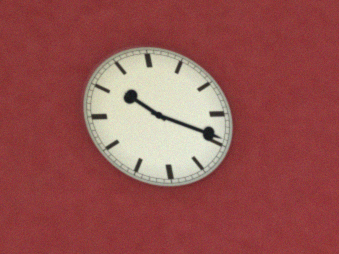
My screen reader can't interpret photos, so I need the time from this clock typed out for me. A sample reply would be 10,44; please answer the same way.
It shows 10,19
